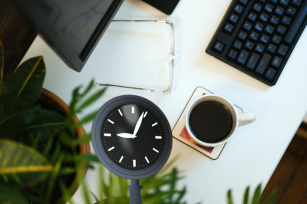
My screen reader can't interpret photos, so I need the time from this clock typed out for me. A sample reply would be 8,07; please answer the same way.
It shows 9,04
